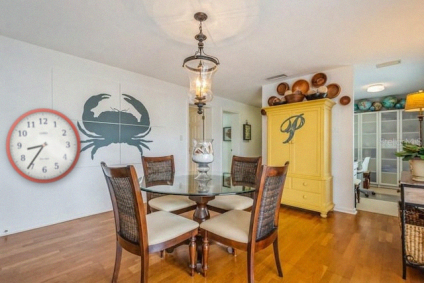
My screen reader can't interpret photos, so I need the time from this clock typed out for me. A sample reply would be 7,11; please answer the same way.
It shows 8,36
